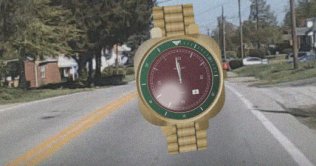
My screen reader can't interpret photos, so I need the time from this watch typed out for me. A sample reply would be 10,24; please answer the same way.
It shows 11,59
